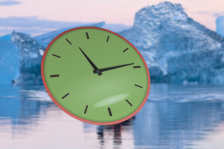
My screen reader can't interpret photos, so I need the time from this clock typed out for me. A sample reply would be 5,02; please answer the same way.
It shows 11,14
